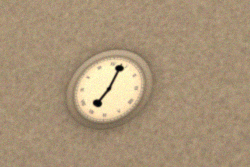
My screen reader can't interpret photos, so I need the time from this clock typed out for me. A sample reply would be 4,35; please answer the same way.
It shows 7,03
